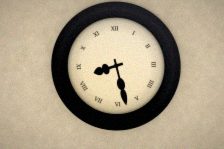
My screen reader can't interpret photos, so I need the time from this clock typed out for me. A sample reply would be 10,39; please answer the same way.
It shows 8,28
